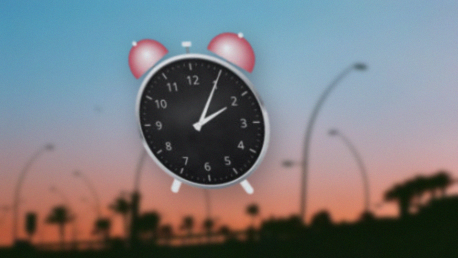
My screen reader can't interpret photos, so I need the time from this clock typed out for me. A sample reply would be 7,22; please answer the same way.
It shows 2,05
